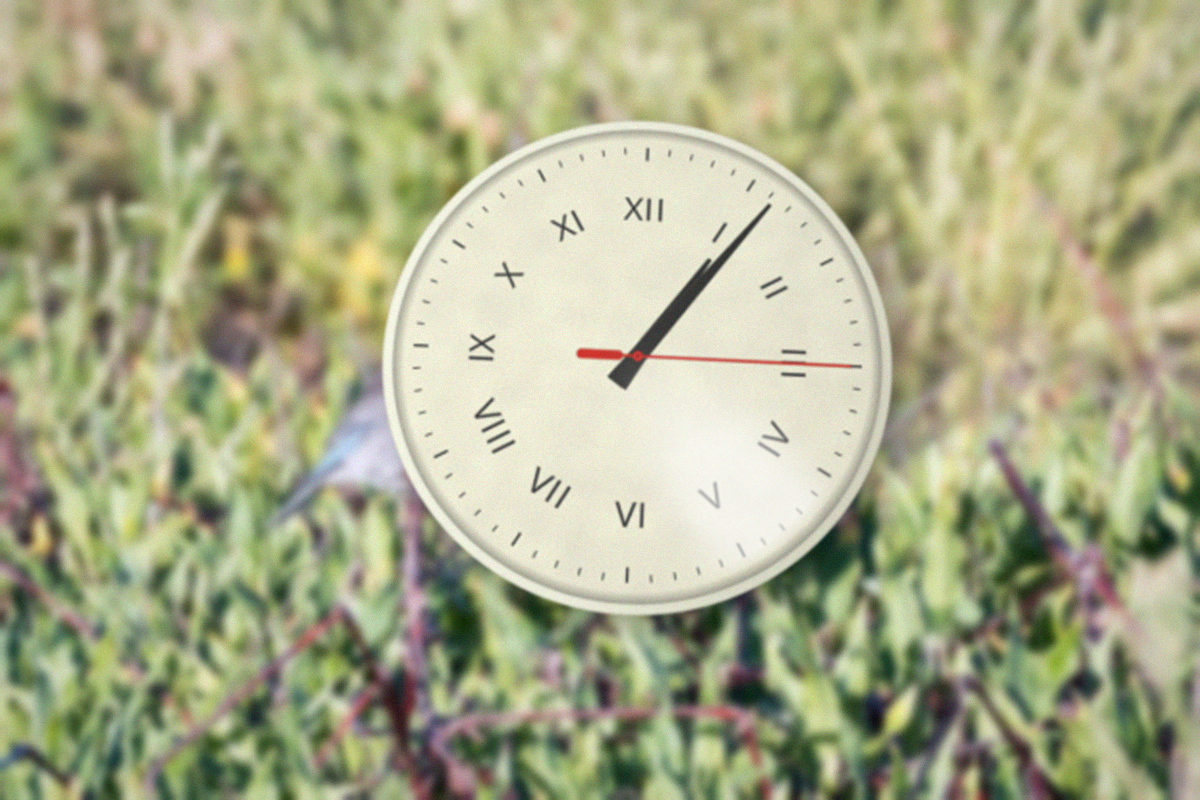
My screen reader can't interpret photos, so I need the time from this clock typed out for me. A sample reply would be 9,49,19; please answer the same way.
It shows 1,06,15
